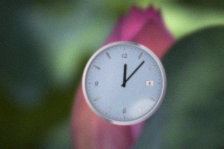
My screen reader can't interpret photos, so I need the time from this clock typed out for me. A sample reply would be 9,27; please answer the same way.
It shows 12,07
